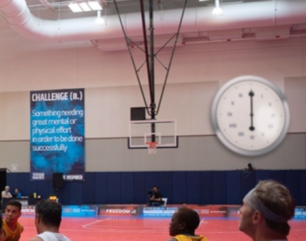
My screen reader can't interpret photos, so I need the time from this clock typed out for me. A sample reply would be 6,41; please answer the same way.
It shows 6,00
